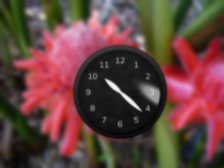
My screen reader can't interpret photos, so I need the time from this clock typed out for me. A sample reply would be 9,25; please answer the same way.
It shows 10,22
